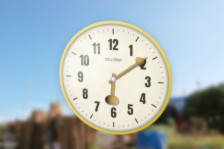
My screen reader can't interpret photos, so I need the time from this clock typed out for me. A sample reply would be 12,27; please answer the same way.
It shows 6,09
